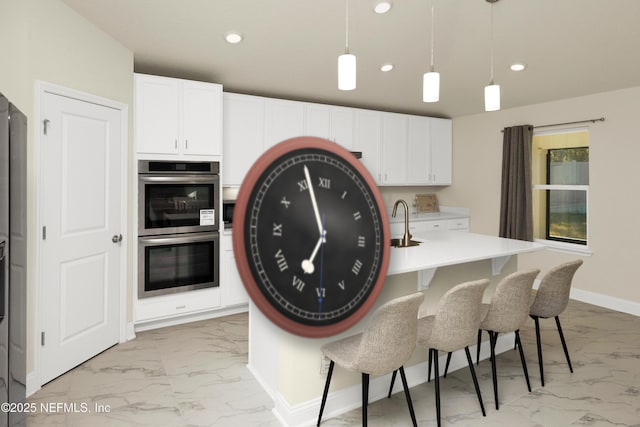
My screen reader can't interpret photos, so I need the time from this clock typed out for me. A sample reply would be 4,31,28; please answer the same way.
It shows 6,56,30
